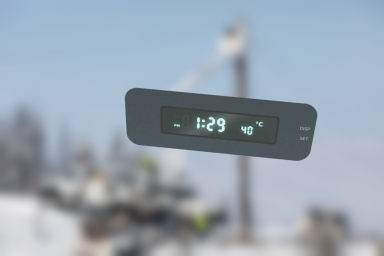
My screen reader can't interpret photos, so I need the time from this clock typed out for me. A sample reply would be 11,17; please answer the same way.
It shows 1,29
